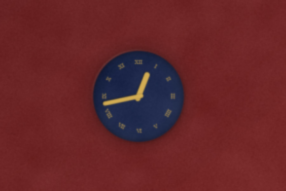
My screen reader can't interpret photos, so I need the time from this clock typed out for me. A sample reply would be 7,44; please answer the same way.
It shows 12,43
